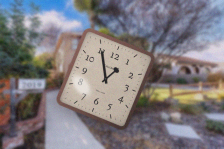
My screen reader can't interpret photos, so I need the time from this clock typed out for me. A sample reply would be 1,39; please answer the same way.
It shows 12,55
